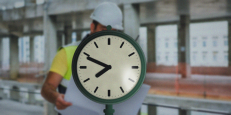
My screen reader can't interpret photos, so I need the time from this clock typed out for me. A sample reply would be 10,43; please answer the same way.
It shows 7,49
